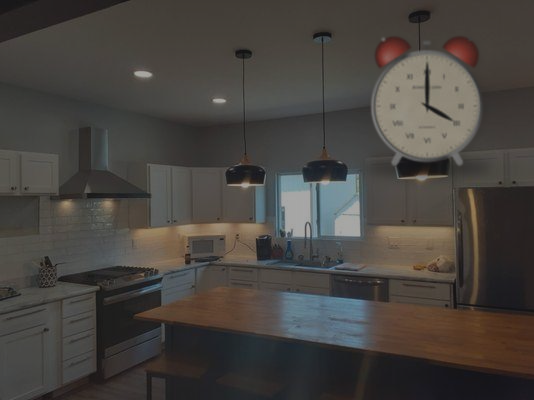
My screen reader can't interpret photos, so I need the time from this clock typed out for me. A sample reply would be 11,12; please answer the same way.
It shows 4,00
